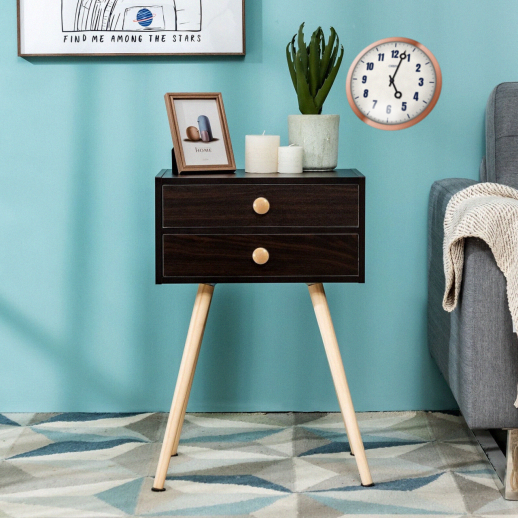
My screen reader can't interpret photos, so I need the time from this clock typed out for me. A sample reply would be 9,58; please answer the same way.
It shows 5,03
